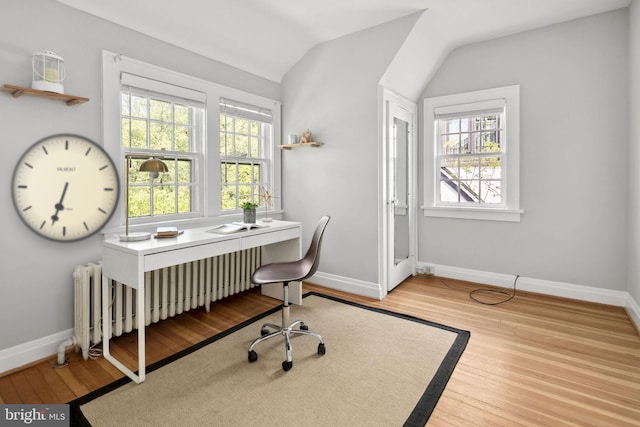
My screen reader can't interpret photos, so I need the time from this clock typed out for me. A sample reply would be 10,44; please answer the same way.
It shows 6,33
